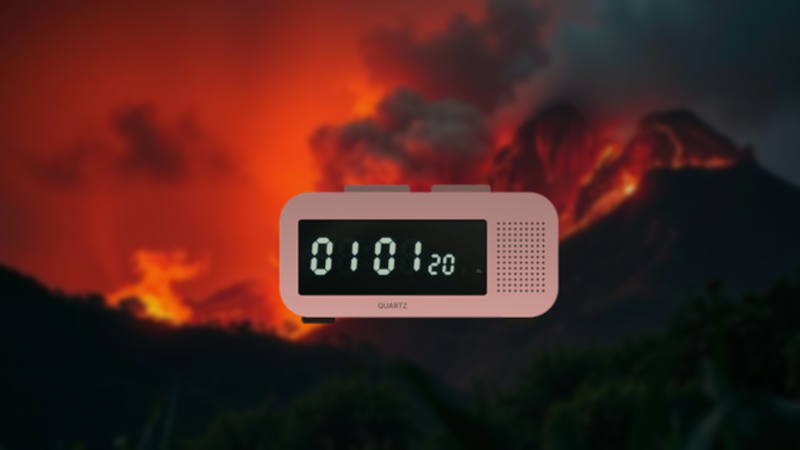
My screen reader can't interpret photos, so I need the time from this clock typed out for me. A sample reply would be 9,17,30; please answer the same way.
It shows 1,01,20
